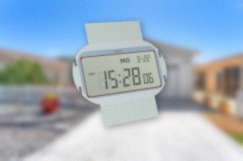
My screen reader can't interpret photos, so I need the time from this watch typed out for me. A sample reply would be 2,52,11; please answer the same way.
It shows 15,28,06
